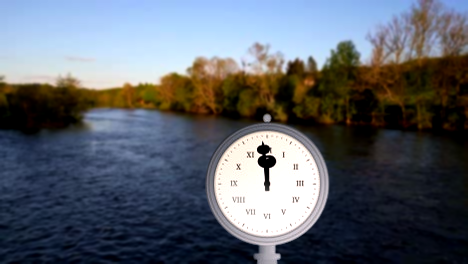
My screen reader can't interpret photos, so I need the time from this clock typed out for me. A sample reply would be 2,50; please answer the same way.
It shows 11,59
